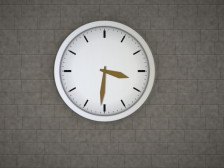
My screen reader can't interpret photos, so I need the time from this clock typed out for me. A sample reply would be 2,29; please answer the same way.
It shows 3,31
